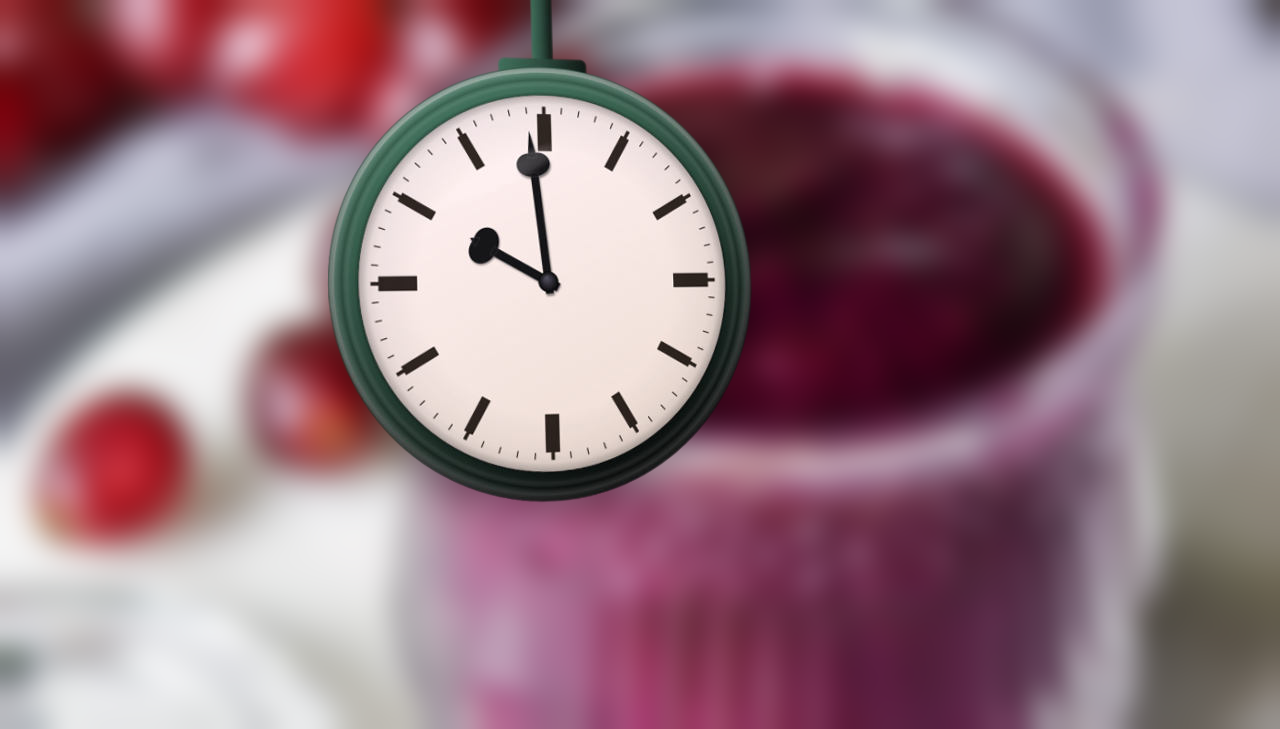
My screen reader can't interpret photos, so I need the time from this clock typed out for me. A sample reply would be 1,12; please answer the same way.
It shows 9,59
